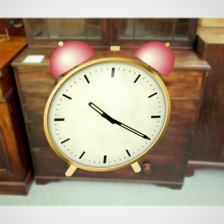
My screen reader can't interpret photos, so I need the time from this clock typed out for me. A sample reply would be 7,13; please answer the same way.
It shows 10,20
